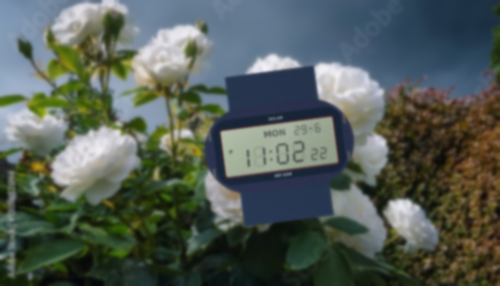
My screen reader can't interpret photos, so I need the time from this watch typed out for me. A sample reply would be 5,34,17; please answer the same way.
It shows 11,02,22
